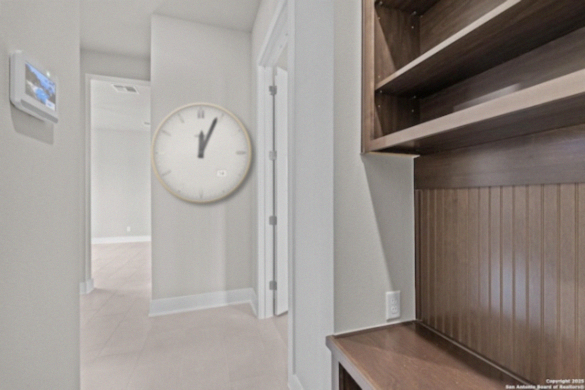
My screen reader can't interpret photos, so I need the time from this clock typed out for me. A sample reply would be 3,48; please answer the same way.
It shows 12,04
